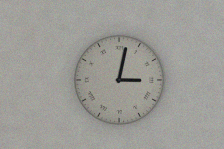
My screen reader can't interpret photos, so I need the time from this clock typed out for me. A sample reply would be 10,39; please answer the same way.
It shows 3,02
